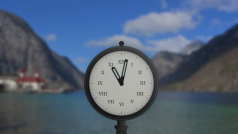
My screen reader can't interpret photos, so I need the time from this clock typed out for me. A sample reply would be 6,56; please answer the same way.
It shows 11,02
